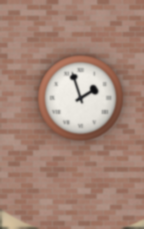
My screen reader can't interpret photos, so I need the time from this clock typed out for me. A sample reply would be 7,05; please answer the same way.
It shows 1,57
